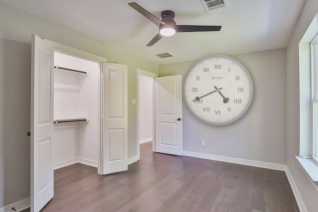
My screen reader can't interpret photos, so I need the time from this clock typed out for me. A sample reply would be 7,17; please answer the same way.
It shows 4,41
